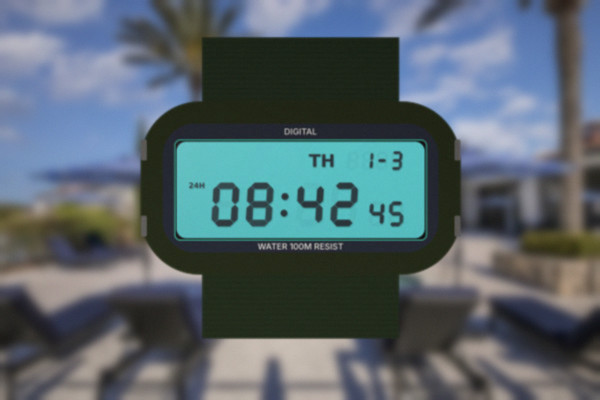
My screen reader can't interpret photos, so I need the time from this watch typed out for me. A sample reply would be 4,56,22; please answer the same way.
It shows 8,42,45
